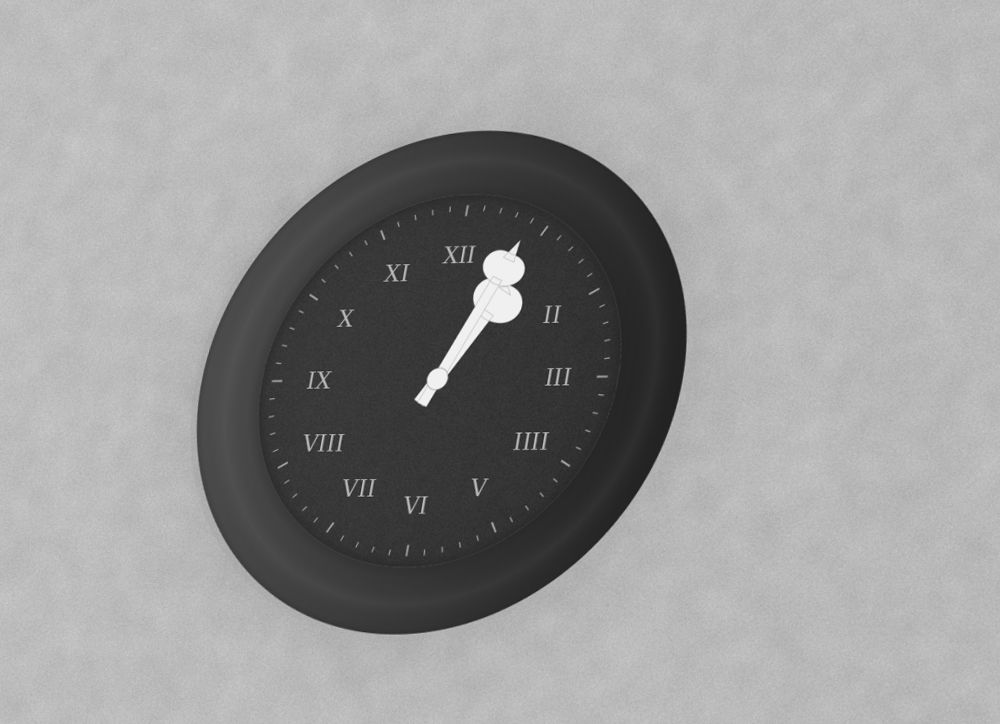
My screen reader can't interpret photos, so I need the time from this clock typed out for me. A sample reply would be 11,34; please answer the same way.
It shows 1,04
